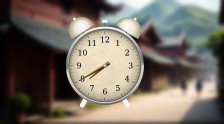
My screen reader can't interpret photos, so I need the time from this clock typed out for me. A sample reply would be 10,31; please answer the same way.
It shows 7,40
